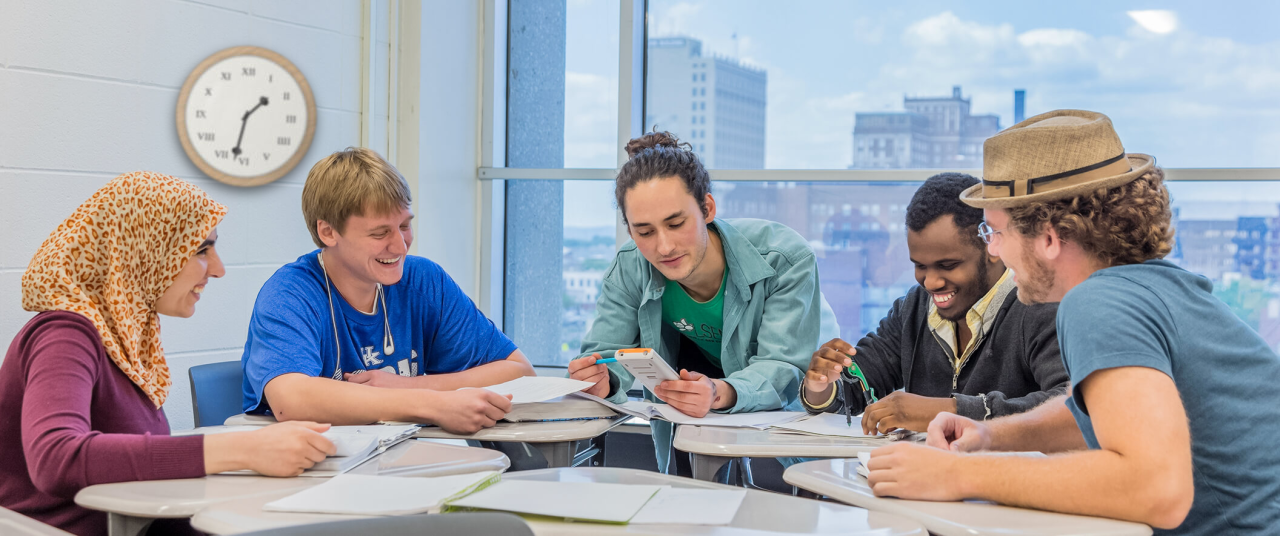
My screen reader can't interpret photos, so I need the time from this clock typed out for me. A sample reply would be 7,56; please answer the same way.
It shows 1,32
